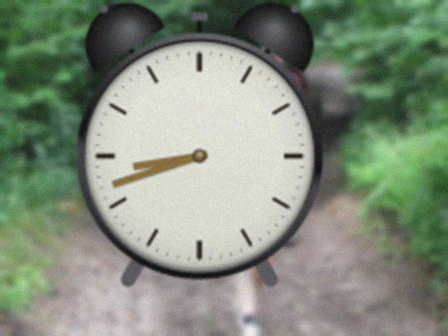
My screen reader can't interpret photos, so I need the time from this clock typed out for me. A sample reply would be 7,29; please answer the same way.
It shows 8,42
